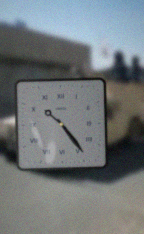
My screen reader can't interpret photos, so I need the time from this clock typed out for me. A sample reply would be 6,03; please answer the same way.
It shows 10,24
